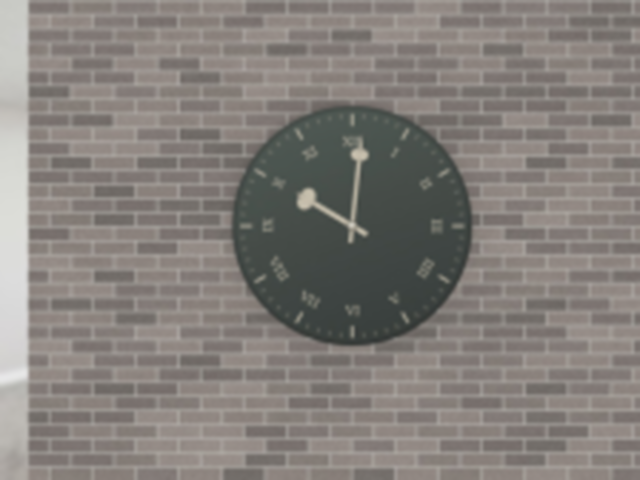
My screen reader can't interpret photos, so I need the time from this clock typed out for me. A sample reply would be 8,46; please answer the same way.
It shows 10,01
